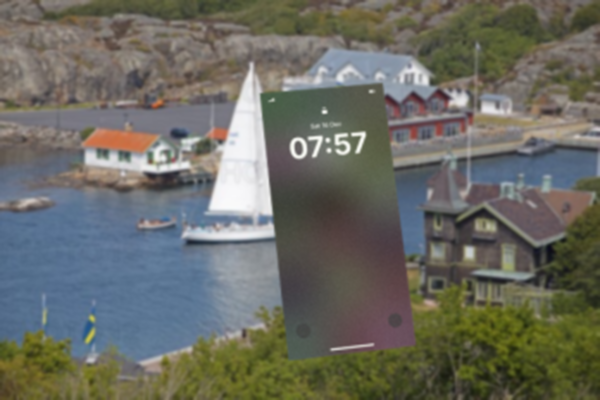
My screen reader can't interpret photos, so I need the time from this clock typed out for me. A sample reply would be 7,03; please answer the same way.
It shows 7,57
